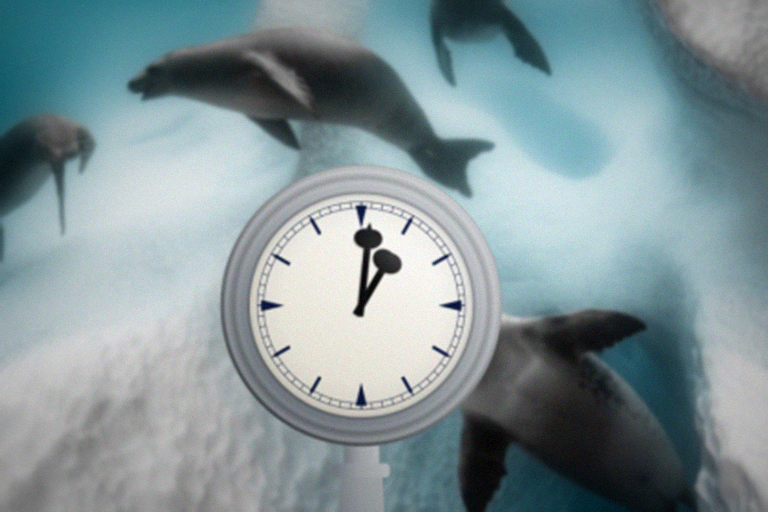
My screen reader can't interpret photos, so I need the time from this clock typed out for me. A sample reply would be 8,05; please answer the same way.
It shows 1,01
